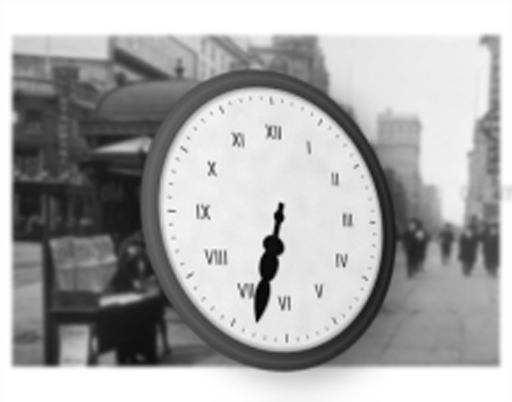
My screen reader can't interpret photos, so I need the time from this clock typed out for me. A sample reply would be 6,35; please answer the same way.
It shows 6,33
